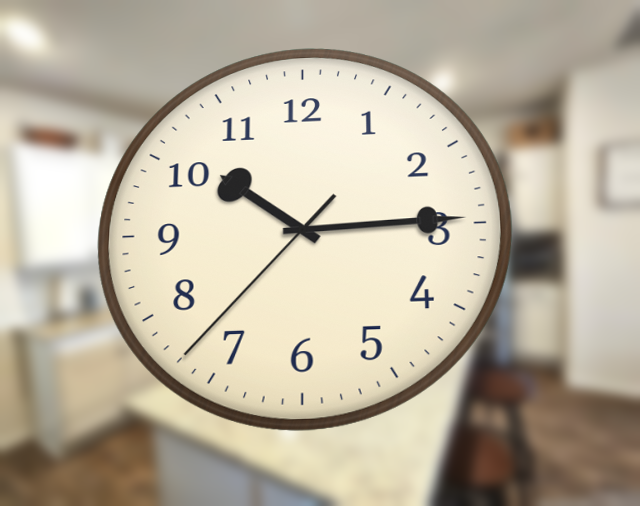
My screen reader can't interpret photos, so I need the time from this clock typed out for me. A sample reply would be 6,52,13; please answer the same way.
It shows 10,14,37
